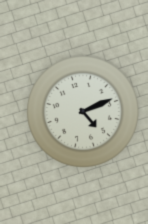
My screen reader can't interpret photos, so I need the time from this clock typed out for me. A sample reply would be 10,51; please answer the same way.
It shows 5,14
